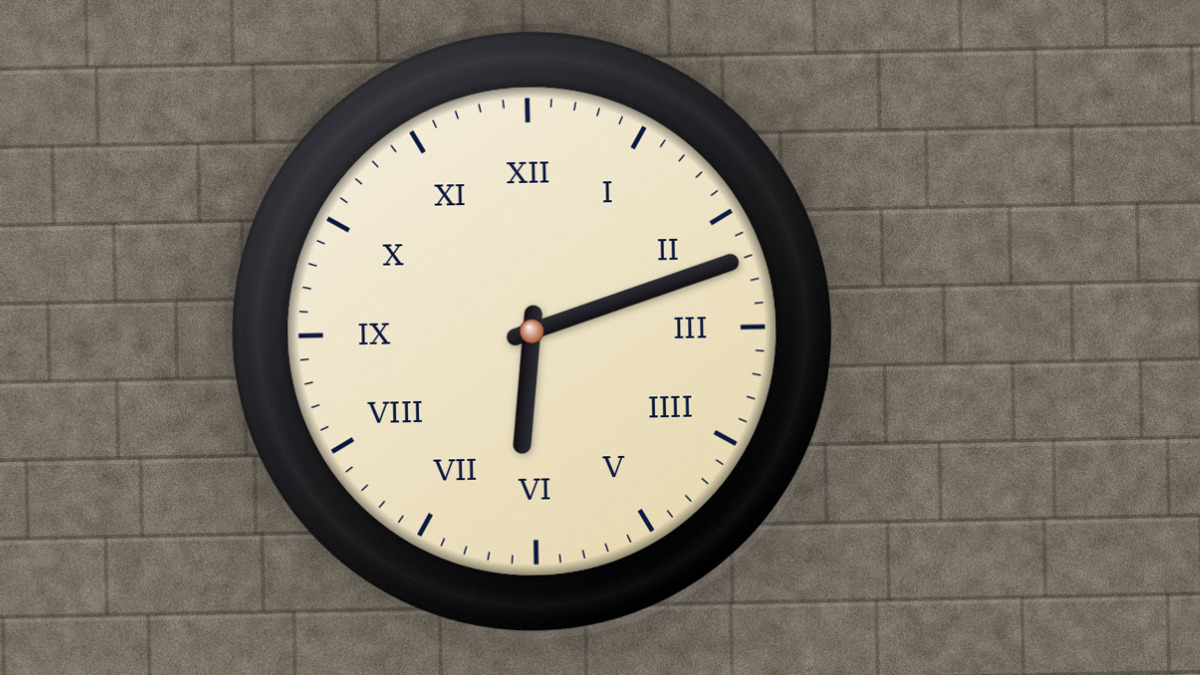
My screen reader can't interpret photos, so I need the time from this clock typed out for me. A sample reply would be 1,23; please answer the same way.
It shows 6,12
